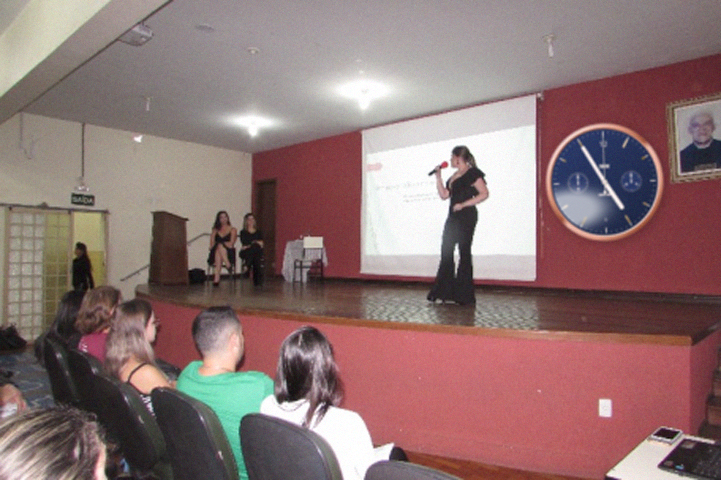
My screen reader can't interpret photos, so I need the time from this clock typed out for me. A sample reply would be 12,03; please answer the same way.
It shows 4,55
